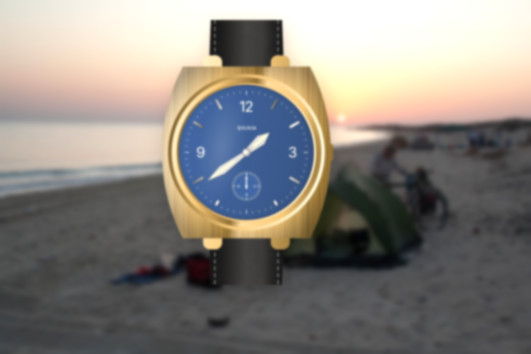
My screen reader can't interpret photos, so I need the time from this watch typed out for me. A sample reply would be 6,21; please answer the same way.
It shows 1,39
